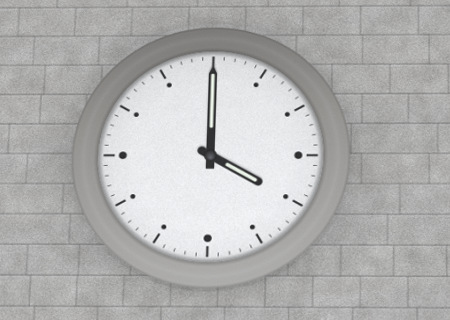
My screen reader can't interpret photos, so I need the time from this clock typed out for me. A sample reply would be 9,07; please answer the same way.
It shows 4,00
